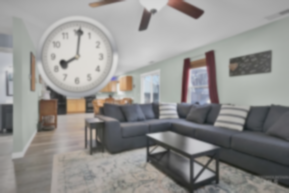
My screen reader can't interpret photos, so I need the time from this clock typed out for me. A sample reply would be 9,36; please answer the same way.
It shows 8,01
